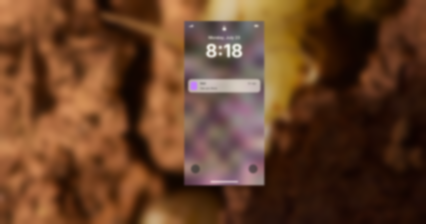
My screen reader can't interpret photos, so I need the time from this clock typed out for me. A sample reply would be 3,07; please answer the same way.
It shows 8,18
